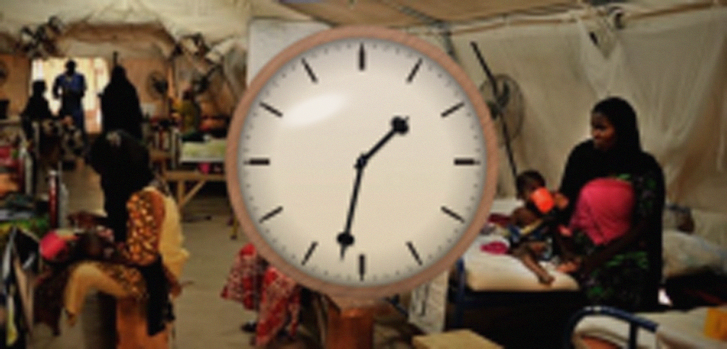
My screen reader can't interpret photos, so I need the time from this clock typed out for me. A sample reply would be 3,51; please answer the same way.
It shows 1,32
